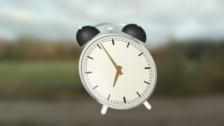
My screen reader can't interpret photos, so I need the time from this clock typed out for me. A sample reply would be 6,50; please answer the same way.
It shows 6,56
